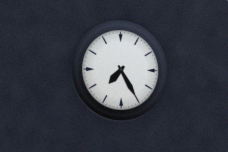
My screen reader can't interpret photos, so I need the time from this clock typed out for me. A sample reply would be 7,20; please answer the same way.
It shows 7,25
